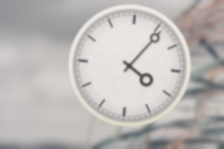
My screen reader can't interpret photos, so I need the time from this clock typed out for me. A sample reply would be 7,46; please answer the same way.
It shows 4,06
